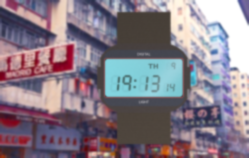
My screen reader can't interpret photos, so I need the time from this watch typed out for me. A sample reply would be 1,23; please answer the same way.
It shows 19,13
